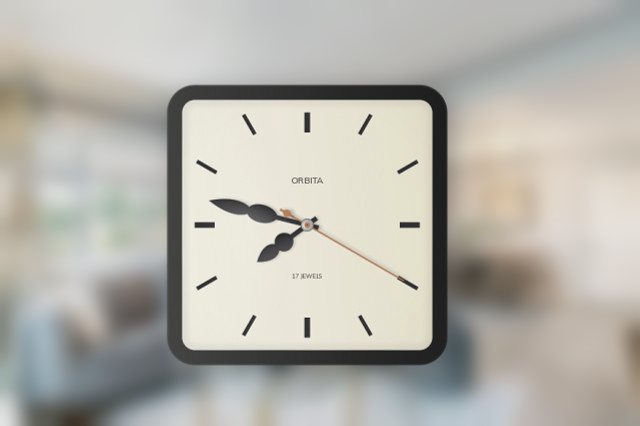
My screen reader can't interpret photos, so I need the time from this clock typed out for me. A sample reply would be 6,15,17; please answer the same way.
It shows 7,47,20
